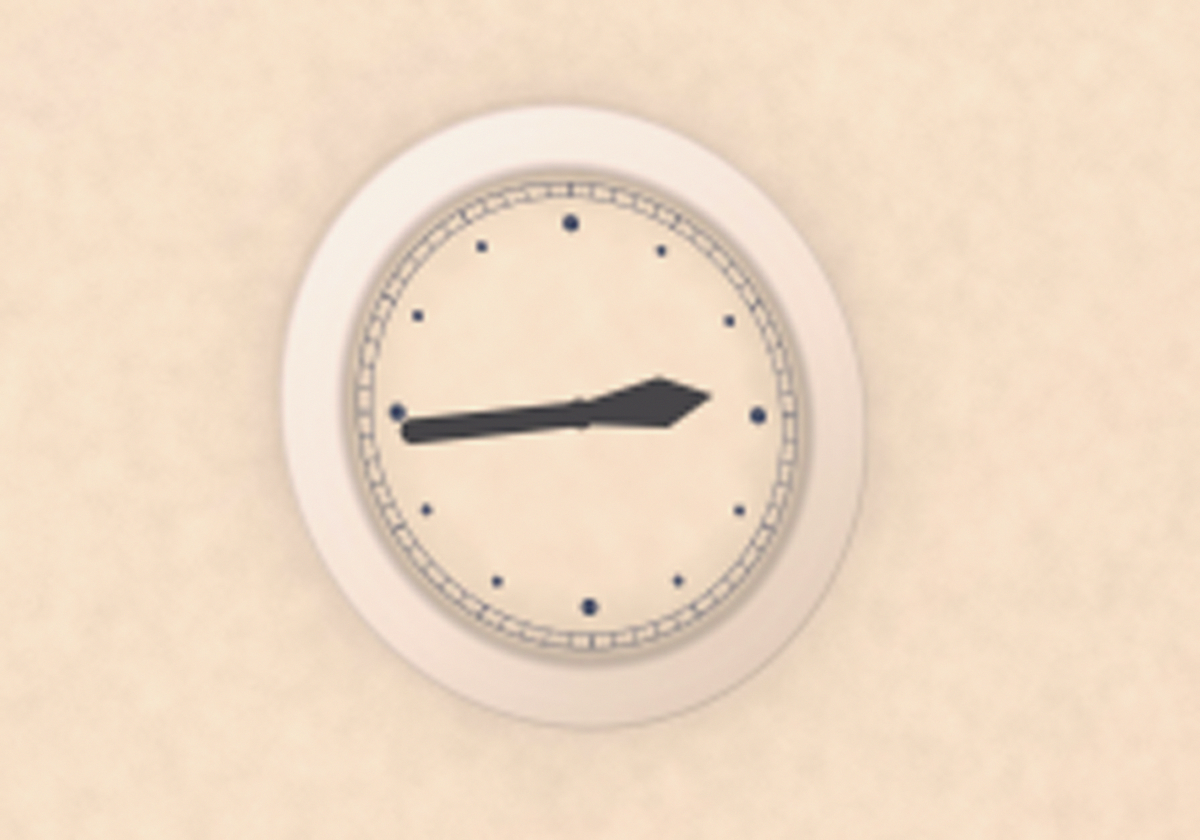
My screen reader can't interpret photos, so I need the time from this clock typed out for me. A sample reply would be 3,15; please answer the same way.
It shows 2,44
